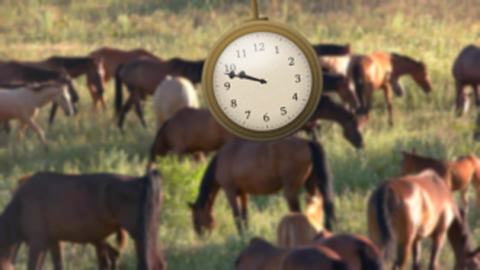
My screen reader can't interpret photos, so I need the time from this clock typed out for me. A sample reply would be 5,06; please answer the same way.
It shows 9,48
